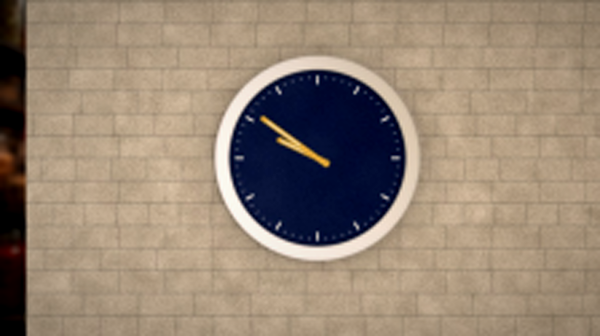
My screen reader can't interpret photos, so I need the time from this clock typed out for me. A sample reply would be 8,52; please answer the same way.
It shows 9,51
